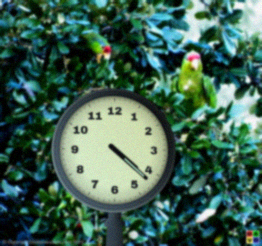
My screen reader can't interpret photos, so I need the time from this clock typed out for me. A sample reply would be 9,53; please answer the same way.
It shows 4,22
